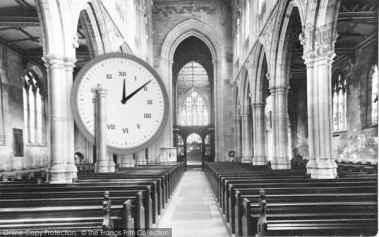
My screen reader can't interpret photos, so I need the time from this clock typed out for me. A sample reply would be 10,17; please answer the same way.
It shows 12,09
